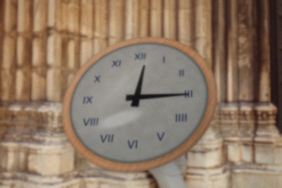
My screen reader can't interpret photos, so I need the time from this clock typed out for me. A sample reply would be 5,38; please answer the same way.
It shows 12,15
